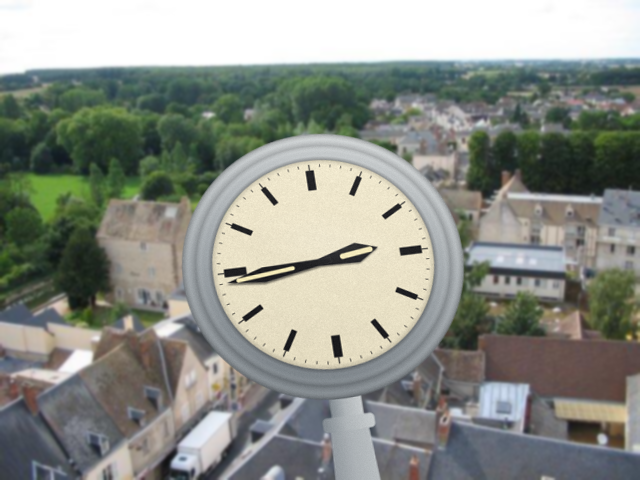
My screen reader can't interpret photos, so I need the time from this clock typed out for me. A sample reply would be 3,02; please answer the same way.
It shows 2,44
